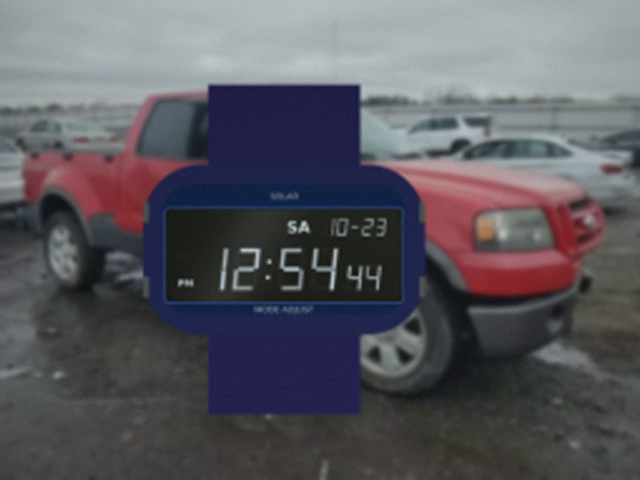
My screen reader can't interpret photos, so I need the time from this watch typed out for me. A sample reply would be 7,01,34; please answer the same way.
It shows 12,54,44
